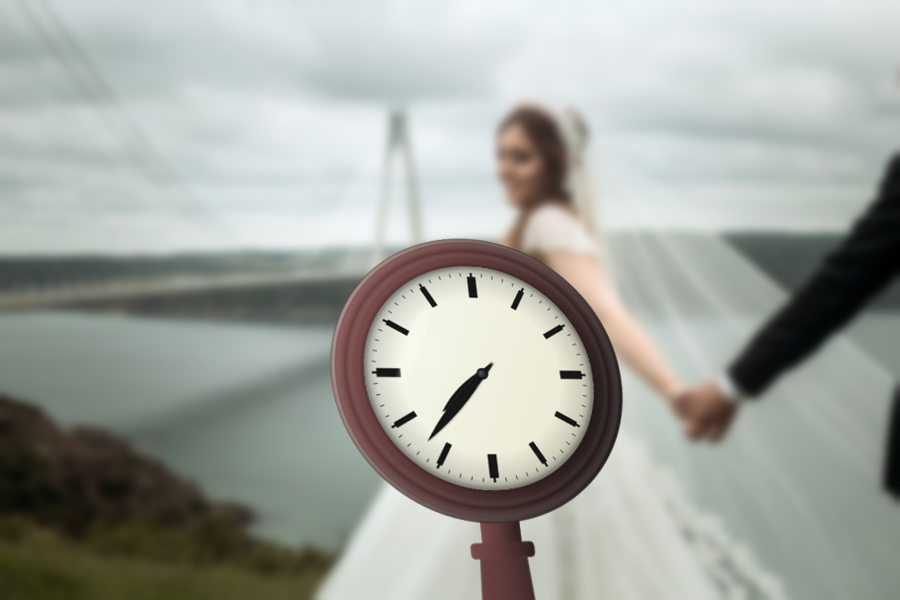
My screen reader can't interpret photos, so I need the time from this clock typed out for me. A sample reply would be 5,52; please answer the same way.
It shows 7,37
